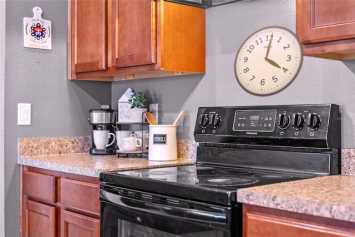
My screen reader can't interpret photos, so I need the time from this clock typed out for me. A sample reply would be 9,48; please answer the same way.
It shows 4,01
